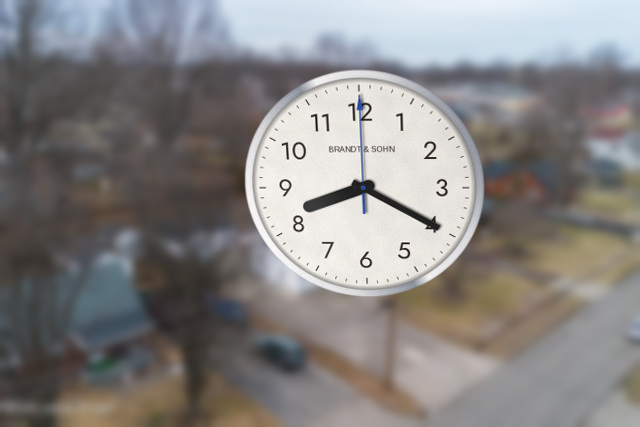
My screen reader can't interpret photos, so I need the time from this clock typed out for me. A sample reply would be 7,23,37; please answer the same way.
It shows 8,20,00
